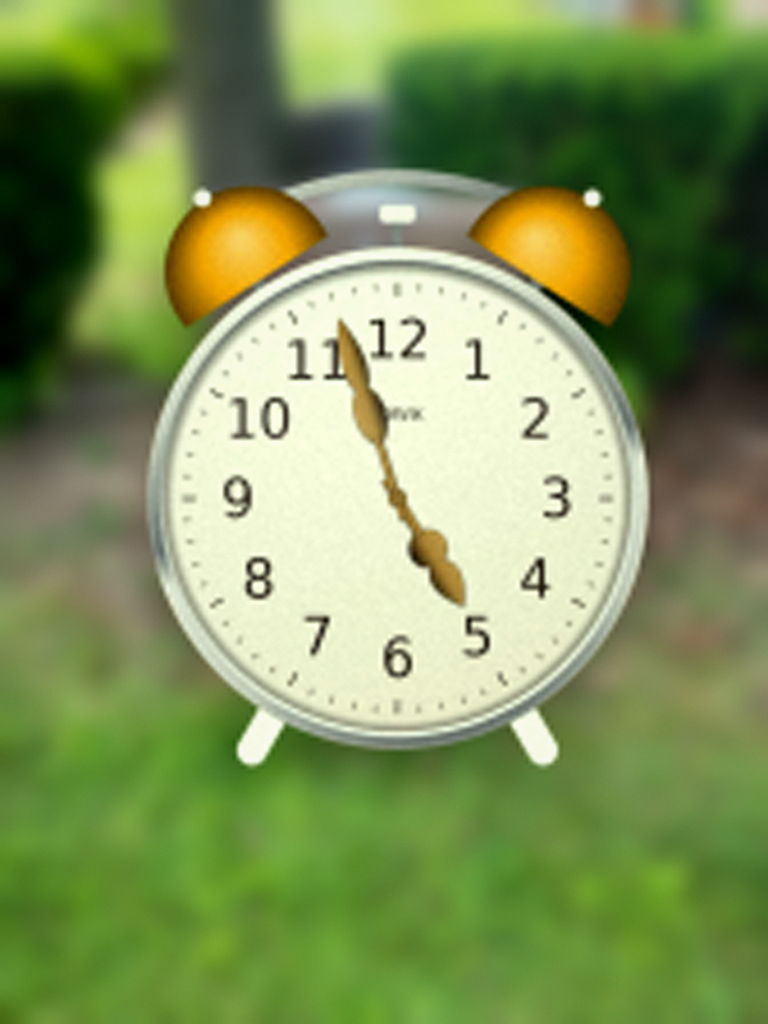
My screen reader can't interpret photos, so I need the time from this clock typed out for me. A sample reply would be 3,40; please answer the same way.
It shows 4,57
